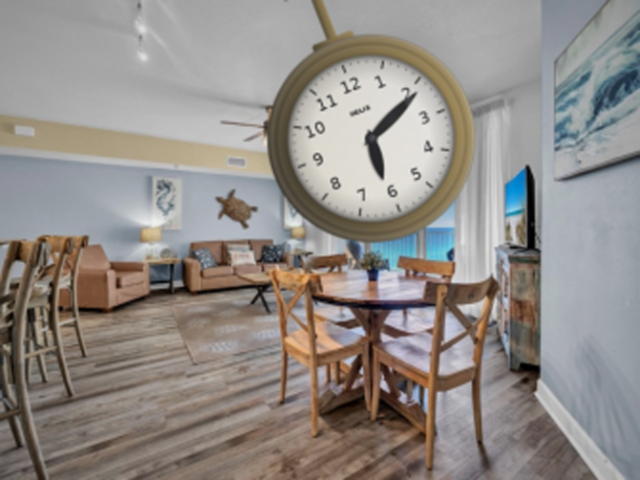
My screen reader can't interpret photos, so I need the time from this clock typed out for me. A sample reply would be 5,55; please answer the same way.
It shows 6,11
